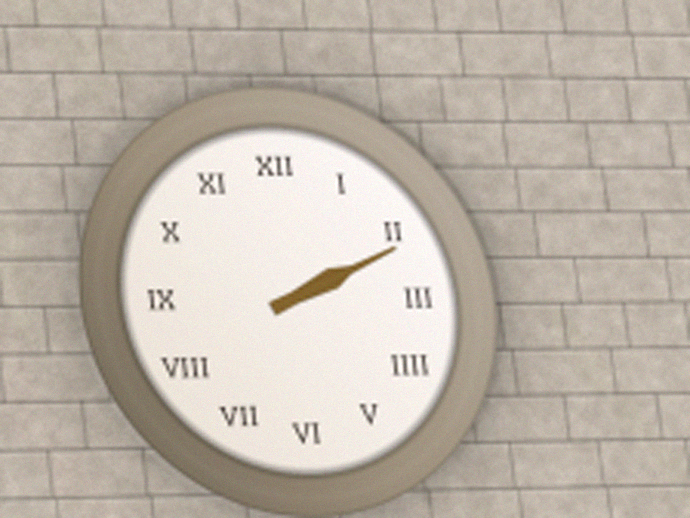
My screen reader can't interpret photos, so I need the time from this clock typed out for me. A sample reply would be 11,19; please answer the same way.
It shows 2,11
